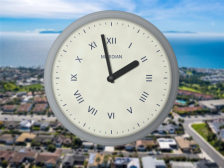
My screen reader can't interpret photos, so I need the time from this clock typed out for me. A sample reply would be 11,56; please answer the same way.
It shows 1,58
